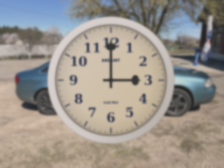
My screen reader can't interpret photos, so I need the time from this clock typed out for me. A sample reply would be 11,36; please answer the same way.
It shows 3,00
